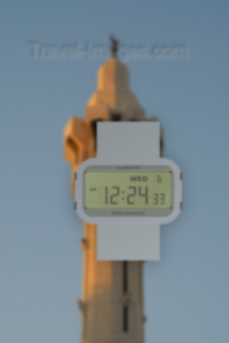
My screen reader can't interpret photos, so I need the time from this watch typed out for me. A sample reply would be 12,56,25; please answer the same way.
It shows 12,24,33
